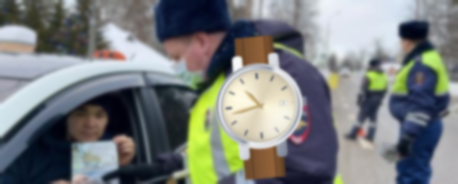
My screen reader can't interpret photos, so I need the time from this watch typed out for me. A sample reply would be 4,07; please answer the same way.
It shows 10,43
